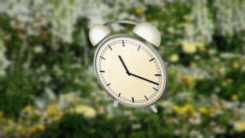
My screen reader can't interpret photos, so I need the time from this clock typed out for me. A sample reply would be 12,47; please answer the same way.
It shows 11,18
